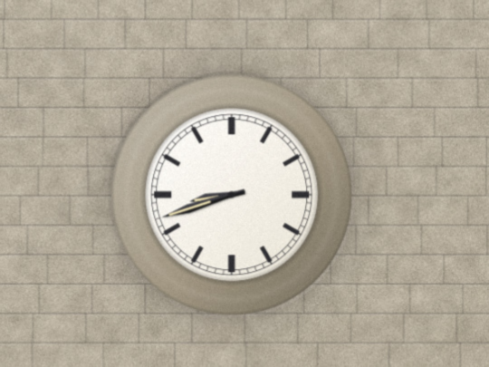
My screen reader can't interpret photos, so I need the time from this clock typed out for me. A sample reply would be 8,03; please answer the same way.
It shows 8,42
